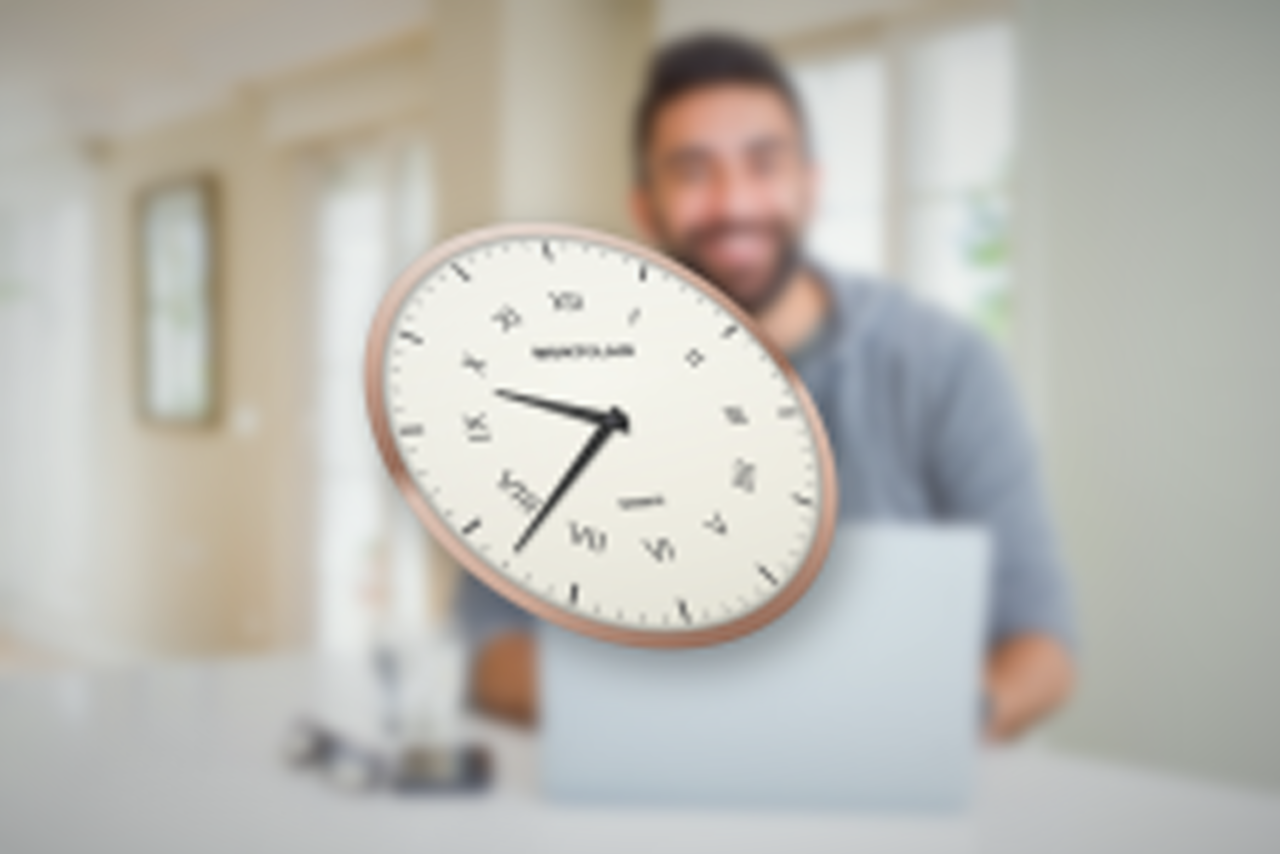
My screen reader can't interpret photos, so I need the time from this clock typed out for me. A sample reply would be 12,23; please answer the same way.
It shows 9,38
